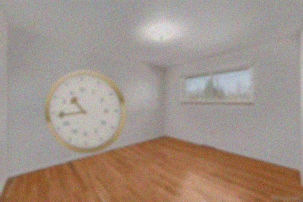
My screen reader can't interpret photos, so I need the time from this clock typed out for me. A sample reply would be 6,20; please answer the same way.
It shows 10,44
